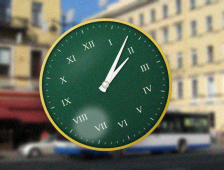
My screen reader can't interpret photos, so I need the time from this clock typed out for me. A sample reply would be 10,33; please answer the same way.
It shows 2,08
